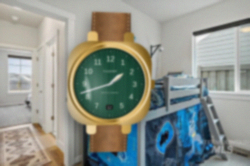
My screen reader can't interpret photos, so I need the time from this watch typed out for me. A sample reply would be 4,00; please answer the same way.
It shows 1,42
